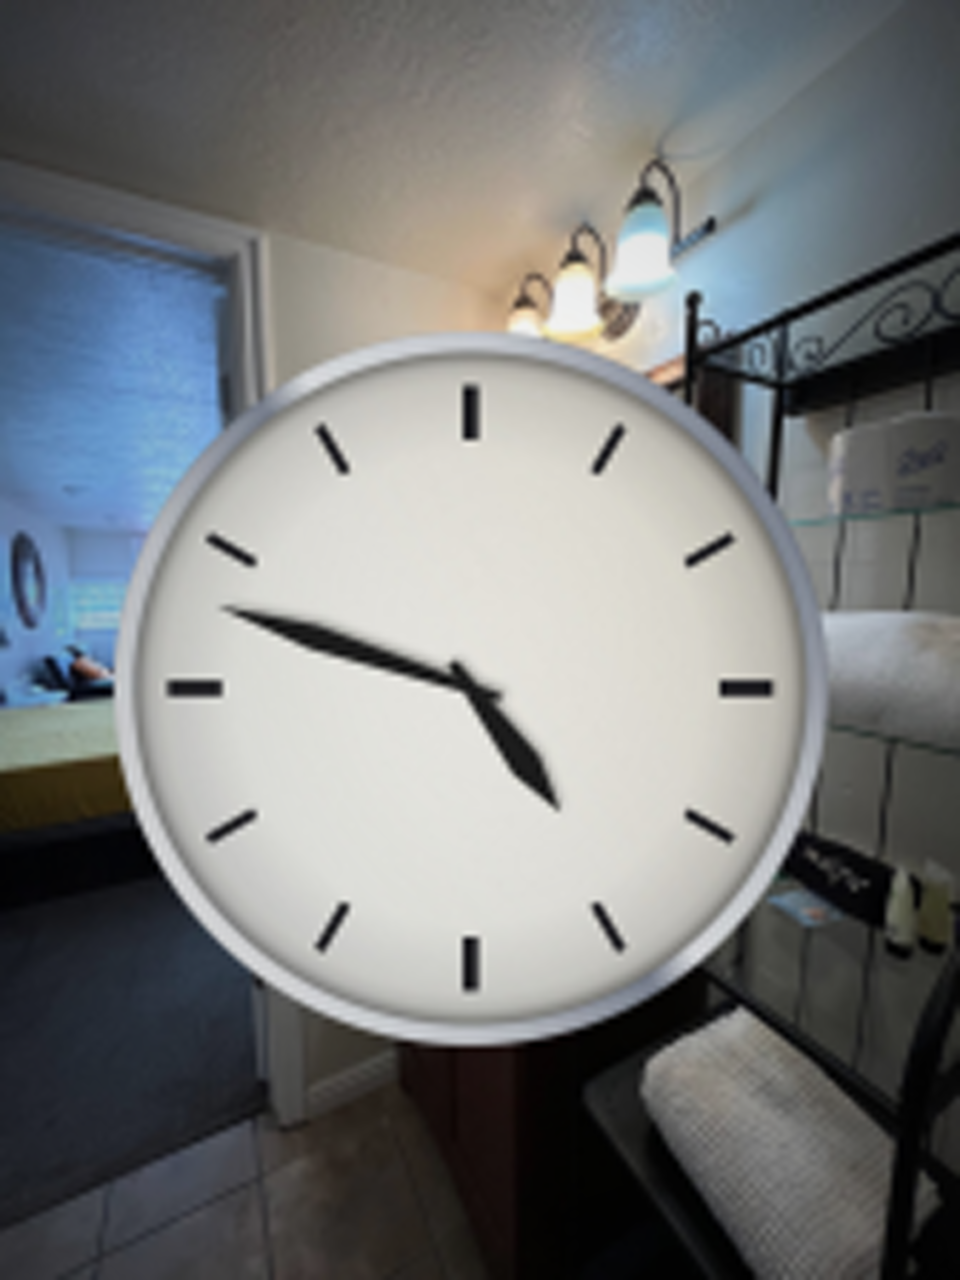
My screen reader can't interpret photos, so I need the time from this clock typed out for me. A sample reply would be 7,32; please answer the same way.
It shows 4,48
